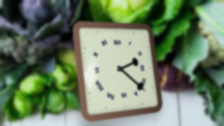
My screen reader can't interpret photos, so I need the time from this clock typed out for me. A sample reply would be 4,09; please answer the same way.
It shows 2,22
